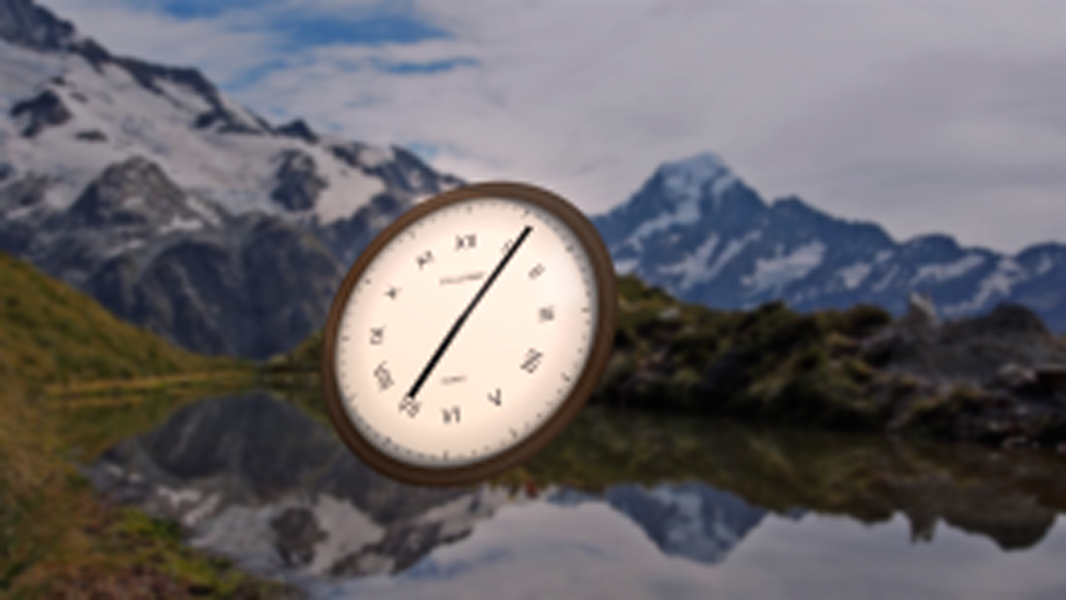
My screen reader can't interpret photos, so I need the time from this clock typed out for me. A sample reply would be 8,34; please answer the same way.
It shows 7,06
